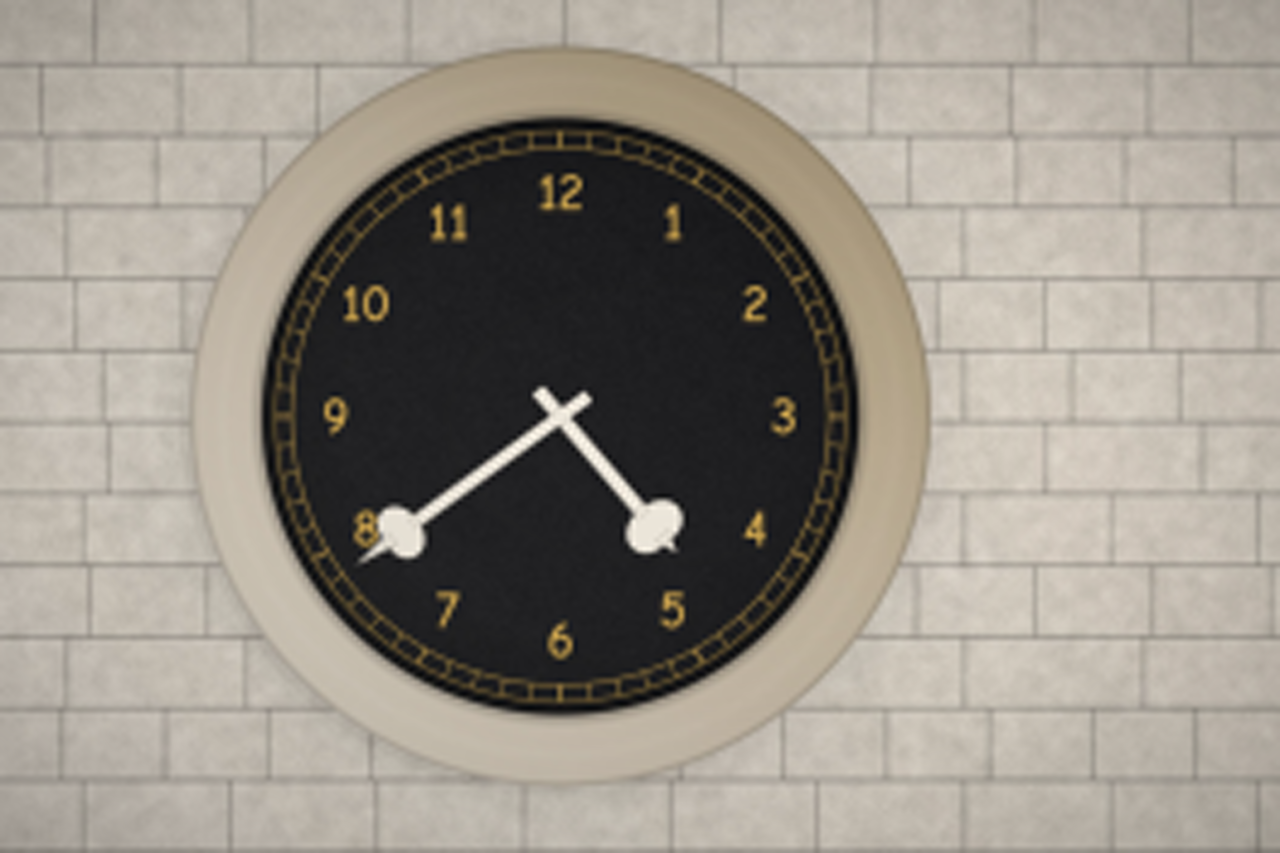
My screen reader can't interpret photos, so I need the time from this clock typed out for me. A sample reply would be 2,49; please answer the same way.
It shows 4,39
